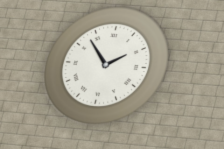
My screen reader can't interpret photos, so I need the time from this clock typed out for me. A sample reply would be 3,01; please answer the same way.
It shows 1,53
